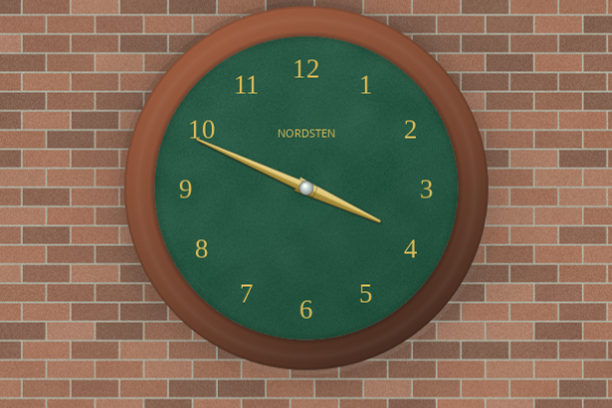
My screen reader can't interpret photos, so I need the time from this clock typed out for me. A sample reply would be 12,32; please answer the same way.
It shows 3,49
